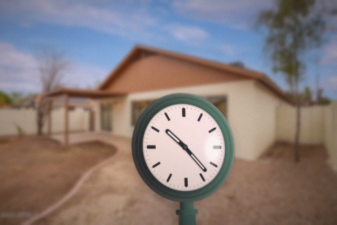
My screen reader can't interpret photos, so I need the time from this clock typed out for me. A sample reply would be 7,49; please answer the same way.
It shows 10,23
